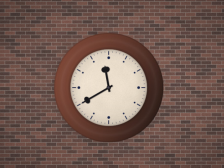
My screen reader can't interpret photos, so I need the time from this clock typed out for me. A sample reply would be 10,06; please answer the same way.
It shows 11,40
